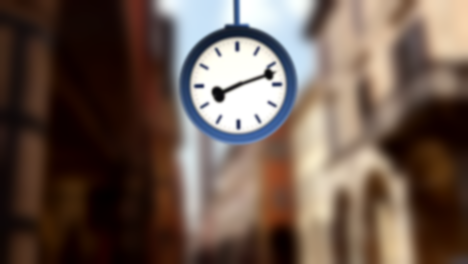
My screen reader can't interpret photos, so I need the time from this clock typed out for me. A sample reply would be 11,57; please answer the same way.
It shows 8,12
